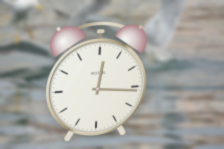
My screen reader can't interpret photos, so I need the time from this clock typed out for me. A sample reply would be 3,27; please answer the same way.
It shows 12,16
